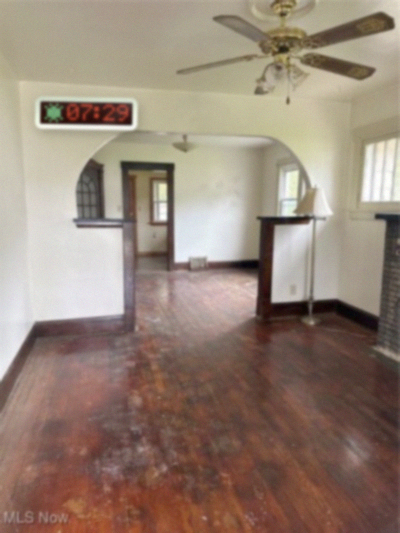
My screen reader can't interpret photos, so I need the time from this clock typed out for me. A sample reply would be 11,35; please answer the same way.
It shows 7,29
